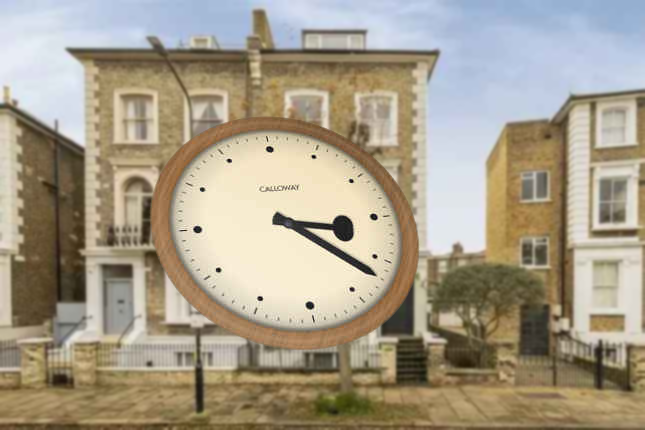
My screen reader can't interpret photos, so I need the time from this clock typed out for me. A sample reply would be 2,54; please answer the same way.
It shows 3,22
